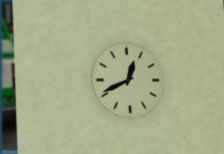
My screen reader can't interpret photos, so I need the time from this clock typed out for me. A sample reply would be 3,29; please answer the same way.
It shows 12,41
